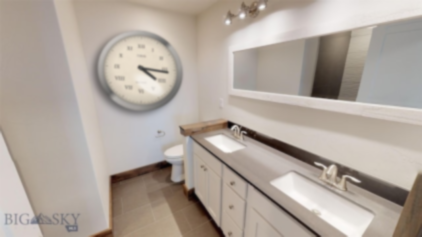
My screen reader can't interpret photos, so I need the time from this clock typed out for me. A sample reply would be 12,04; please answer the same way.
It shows 4,16
